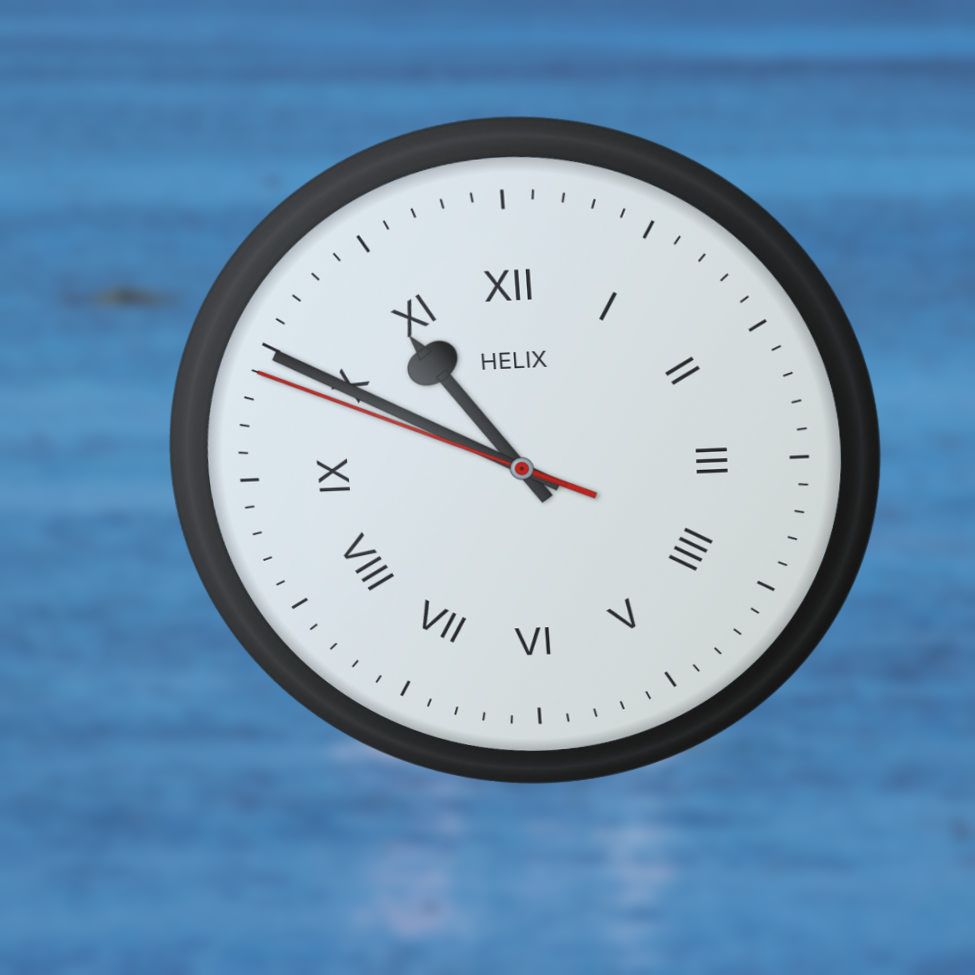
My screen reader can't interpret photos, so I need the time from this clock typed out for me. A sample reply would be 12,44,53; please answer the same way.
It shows 10,49,49
